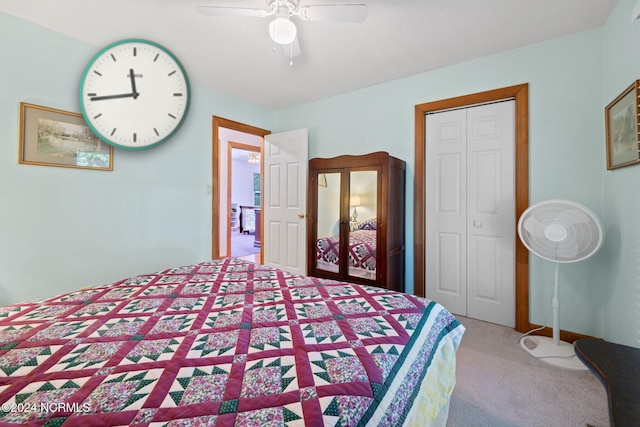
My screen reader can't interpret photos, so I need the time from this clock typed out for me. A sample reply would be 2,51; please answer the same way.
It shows 11,44
